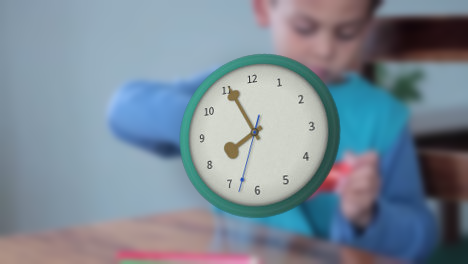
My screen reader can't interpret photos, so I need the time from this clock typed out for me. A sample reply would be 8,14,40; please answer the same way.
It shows 7,55,33
